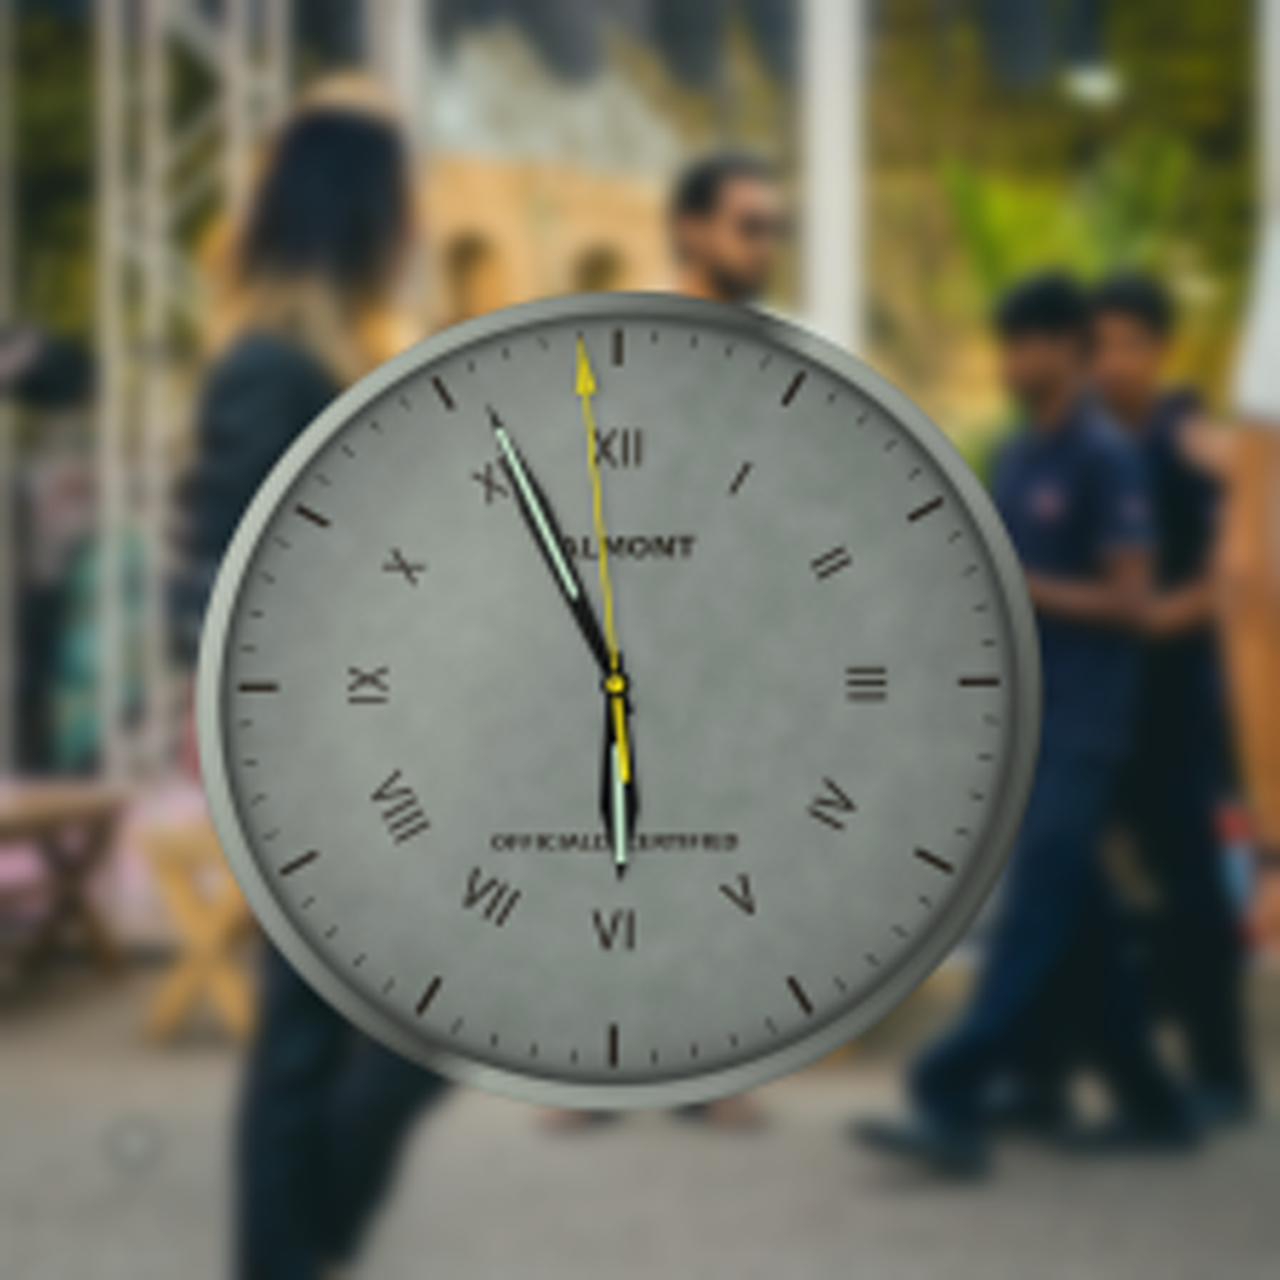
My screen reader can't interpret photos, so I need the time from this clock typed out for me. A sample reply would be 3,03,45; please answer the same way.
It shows 5,55,59
